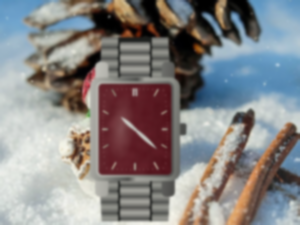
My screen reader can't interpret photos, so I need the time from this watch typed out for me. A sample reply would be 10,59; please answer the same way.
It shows 10,22
